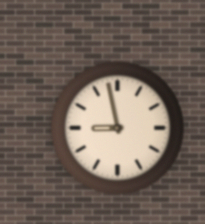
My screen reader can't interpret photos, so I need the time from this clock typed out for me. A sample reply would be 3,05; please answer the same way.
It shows 8,58
